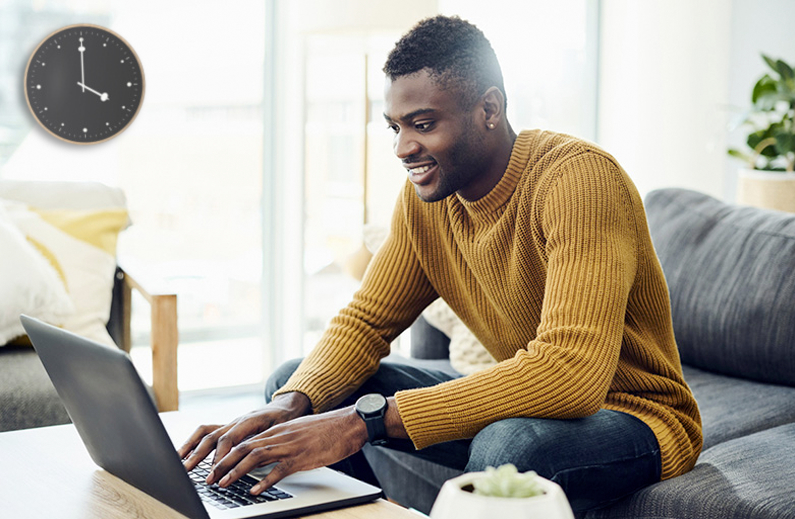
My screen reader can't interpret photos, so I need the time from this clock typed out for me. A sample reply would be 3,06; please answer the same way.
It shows 4,00
